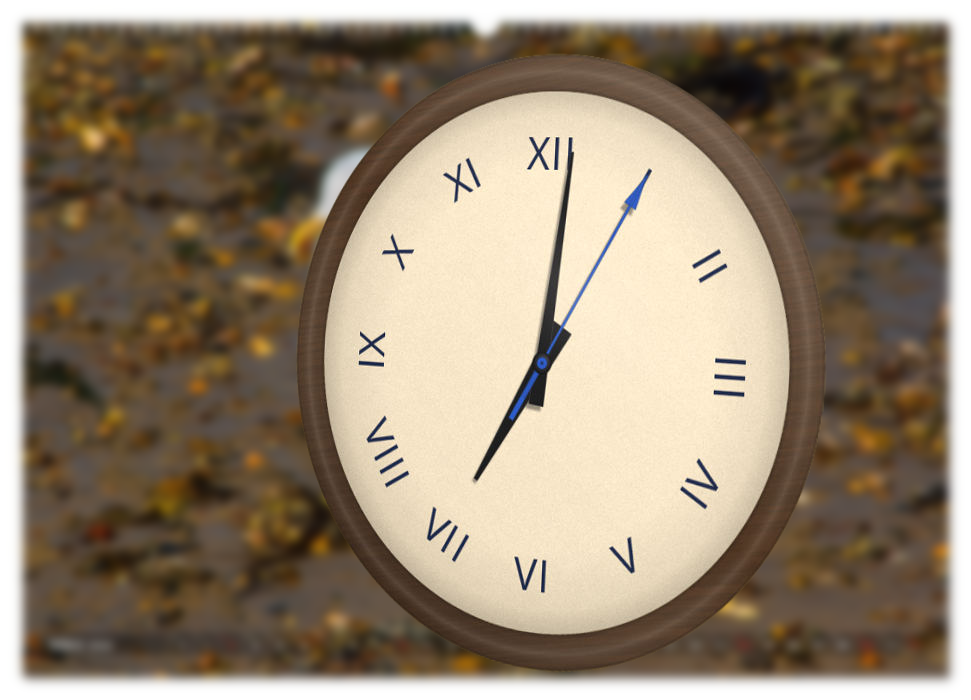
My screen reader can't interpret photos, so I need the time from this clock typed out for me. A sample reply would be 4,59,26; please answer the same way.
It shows 7,01,05
